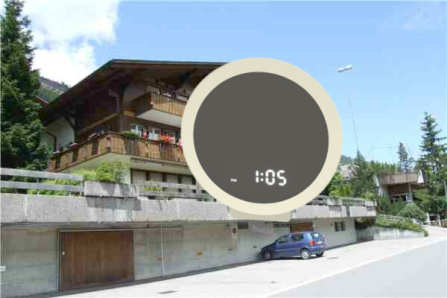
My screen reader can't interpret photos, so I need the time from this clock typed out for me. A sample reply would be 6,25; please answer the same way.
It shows 1,05
